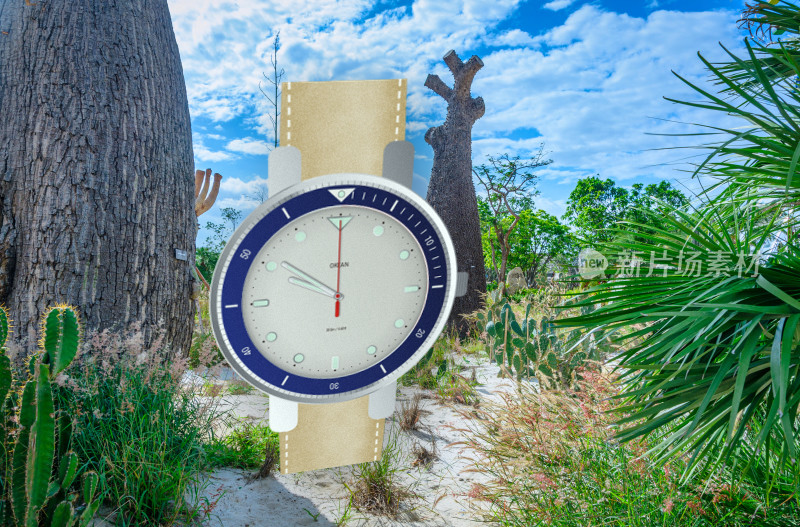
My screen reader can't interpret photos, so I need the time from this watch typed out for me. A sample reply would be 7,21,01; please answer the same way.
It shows 9,51,00
